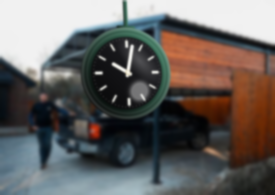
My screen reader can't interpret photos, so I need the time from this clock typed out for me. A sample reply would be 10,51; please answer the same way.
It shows 10,02
